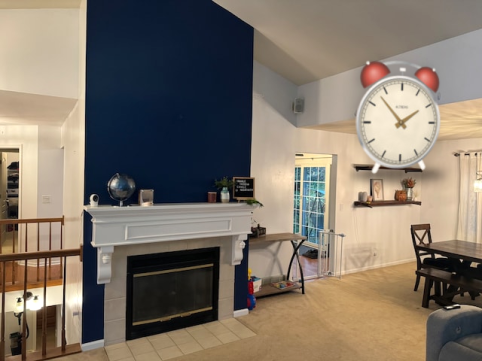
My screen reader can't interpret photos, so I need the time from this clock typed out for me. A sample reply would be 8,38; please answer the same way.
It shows 1,53
